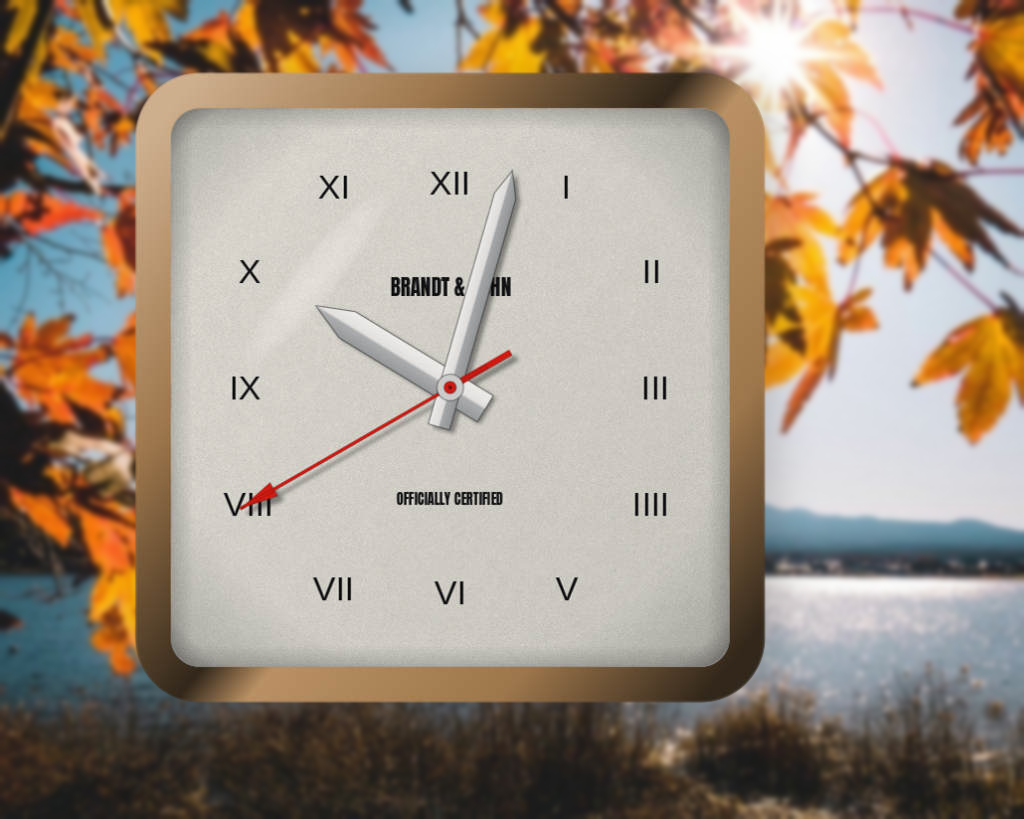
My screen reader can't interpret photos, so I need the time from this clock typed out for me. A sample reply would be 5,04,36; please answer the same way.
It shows 10,02,40
